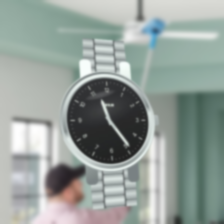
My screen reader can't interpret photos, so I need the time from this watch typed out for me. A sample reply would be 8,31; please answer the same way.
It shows 11,24
